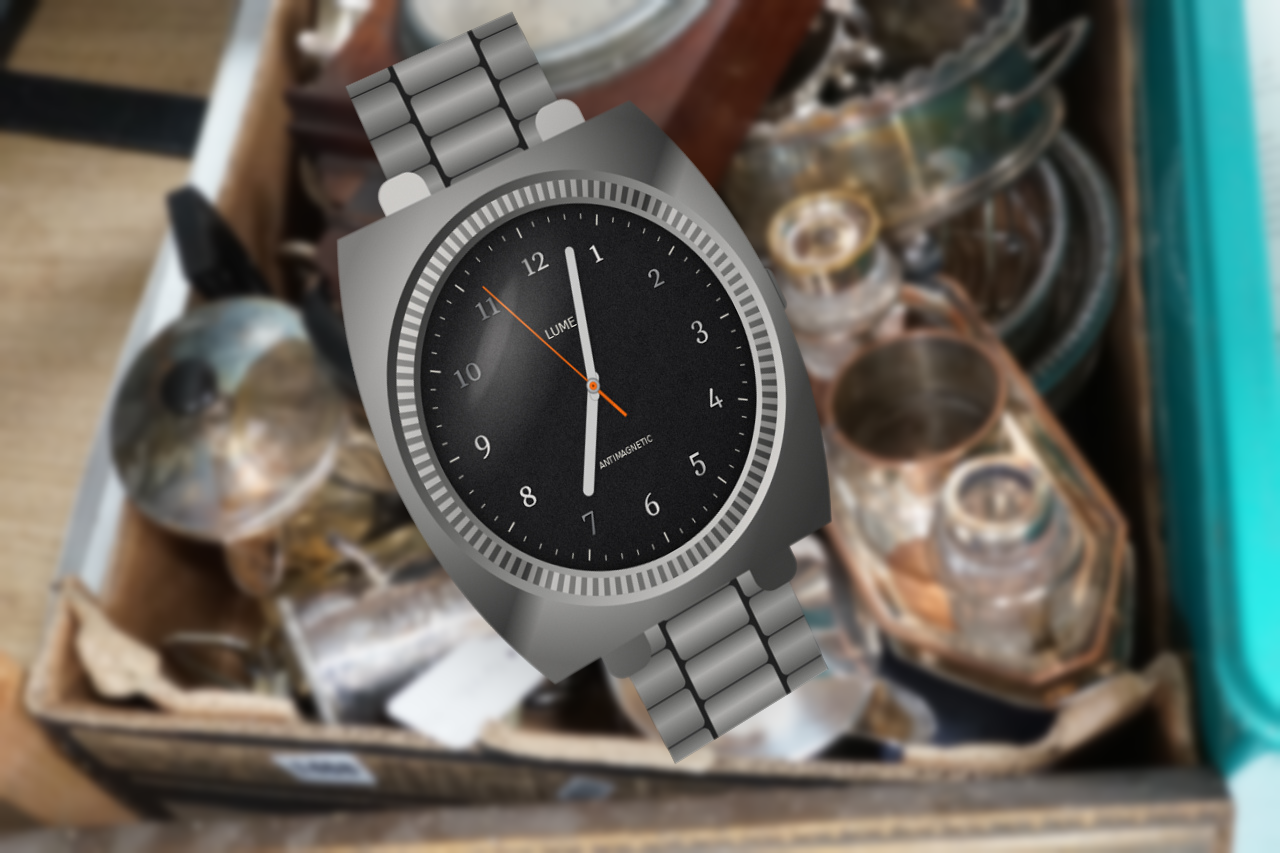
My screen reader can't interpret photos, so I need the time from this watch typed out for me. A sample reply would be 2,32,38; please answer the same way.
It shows 7,02,56
